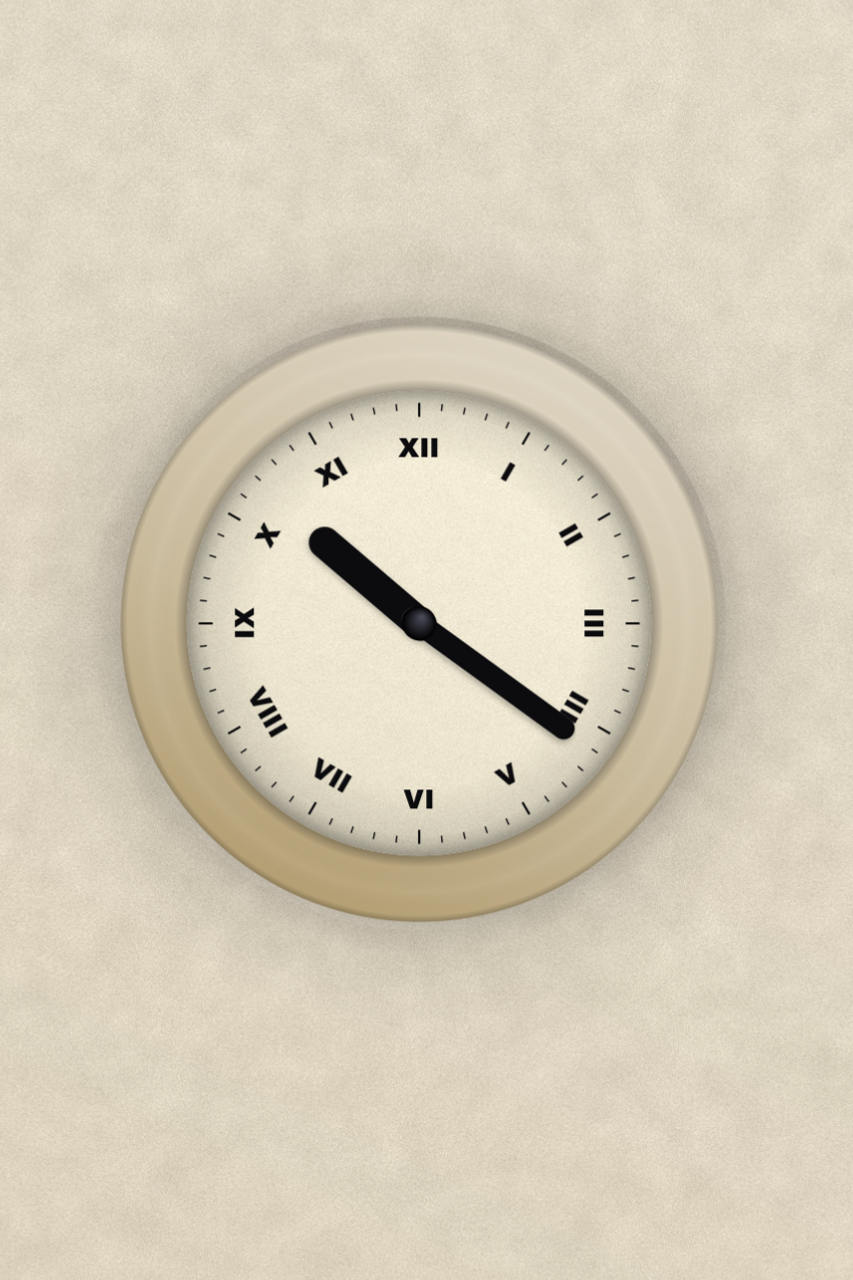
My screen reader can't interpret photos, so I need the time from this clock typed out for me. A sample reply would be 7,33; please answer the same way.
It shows 10,21
